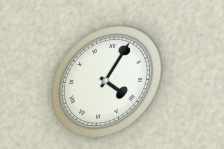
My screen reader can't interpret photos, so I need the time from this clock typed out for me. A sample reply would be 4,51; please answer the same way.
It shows 4,04
